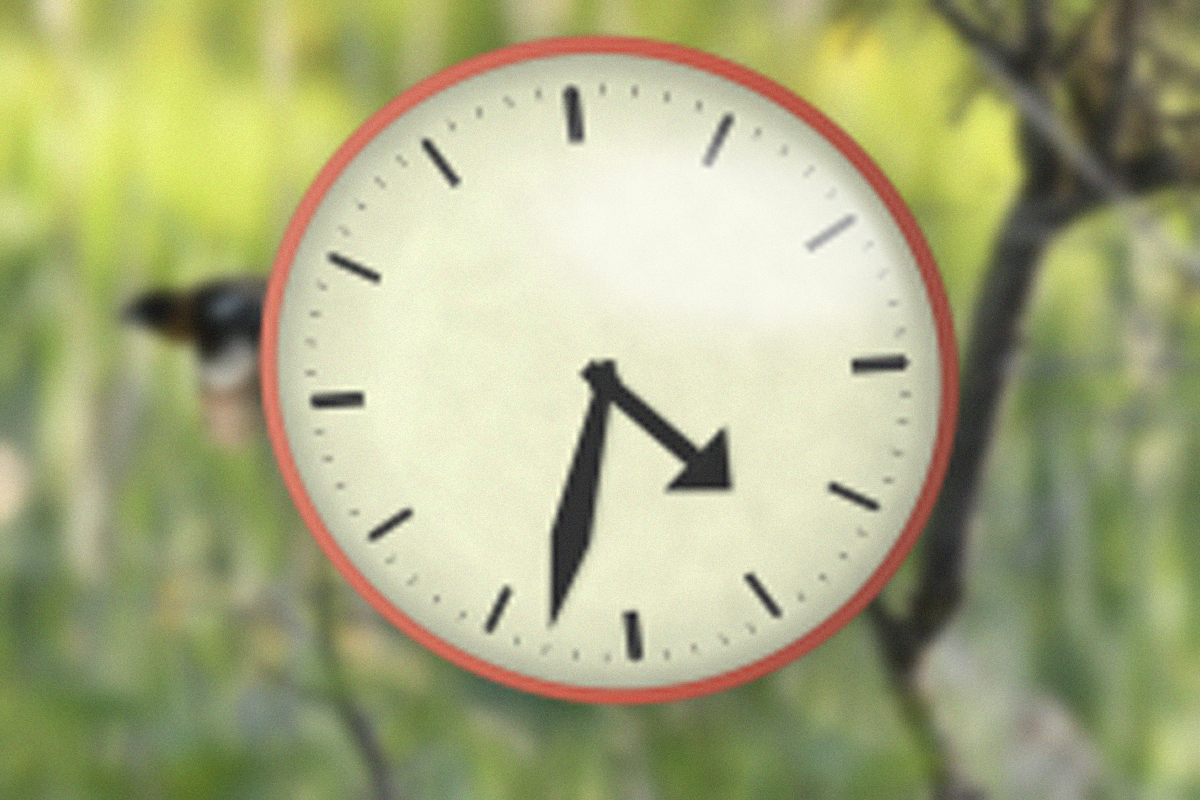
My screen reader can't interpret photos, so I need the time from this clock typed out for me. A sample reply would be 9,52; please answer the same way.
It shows 4,33
